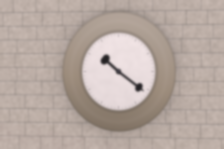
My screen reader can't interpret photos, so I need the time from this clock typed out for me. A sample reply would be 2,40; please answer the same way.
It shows 10,21
